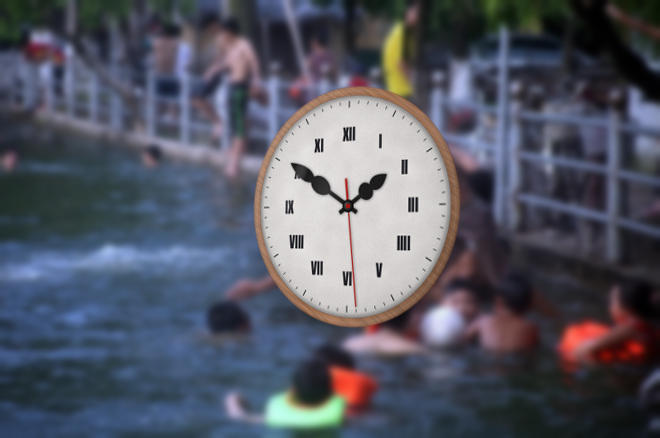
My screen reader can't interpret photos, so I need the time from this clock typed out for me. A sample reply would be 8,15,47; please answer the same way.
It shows 1,50,29
